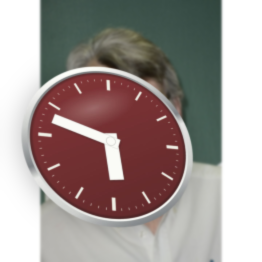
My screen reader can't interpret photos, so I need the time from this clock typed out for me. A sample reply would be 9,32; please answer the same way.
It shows 5,48
